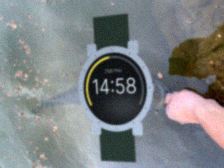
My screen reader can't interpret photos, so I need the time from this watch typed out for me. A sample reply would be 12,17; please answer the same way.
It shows 14,58
